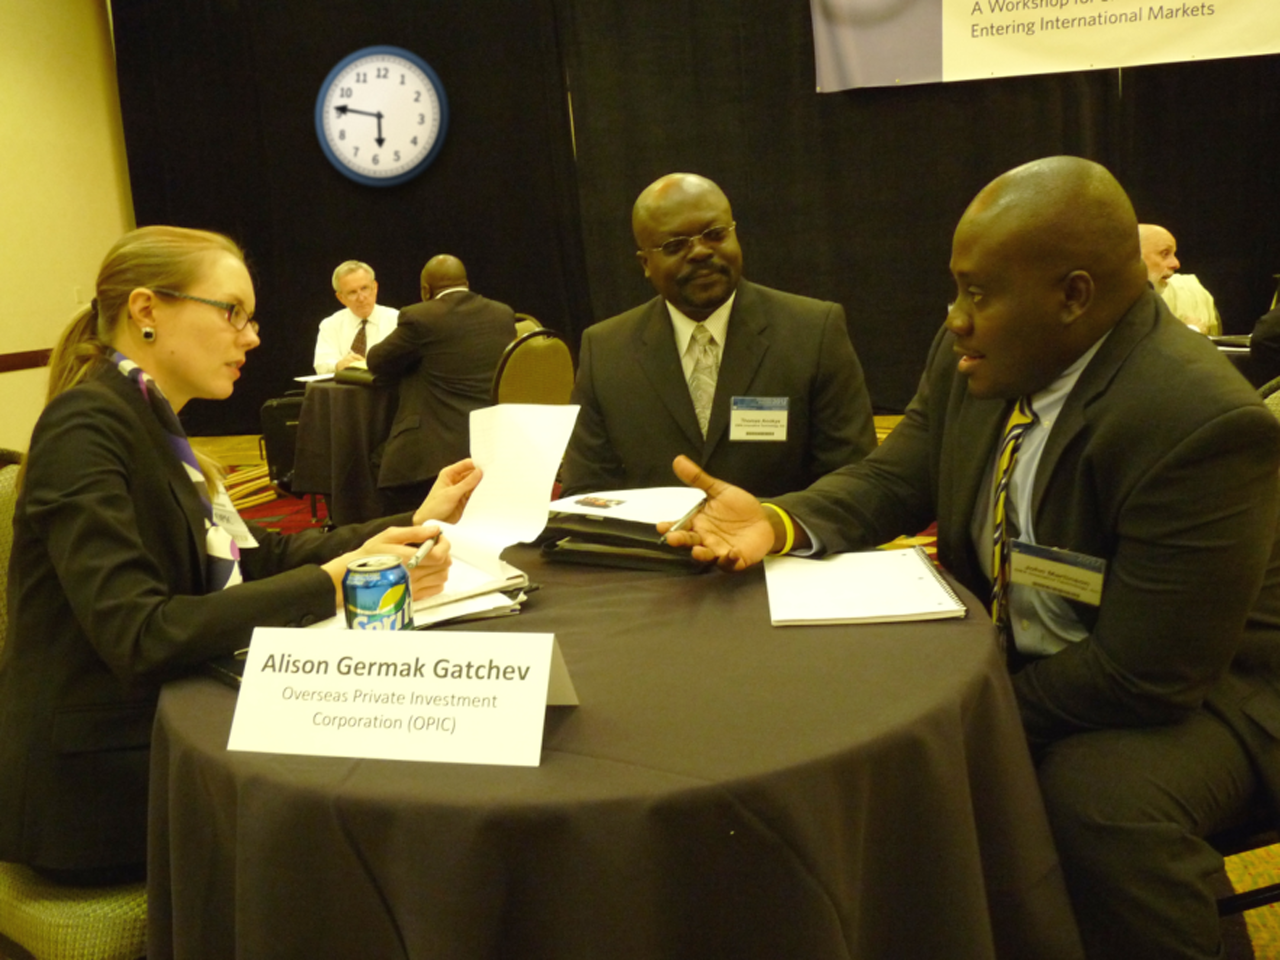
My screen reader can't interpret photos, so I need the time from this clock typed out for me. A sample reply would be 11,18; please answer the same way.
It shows 5,46
